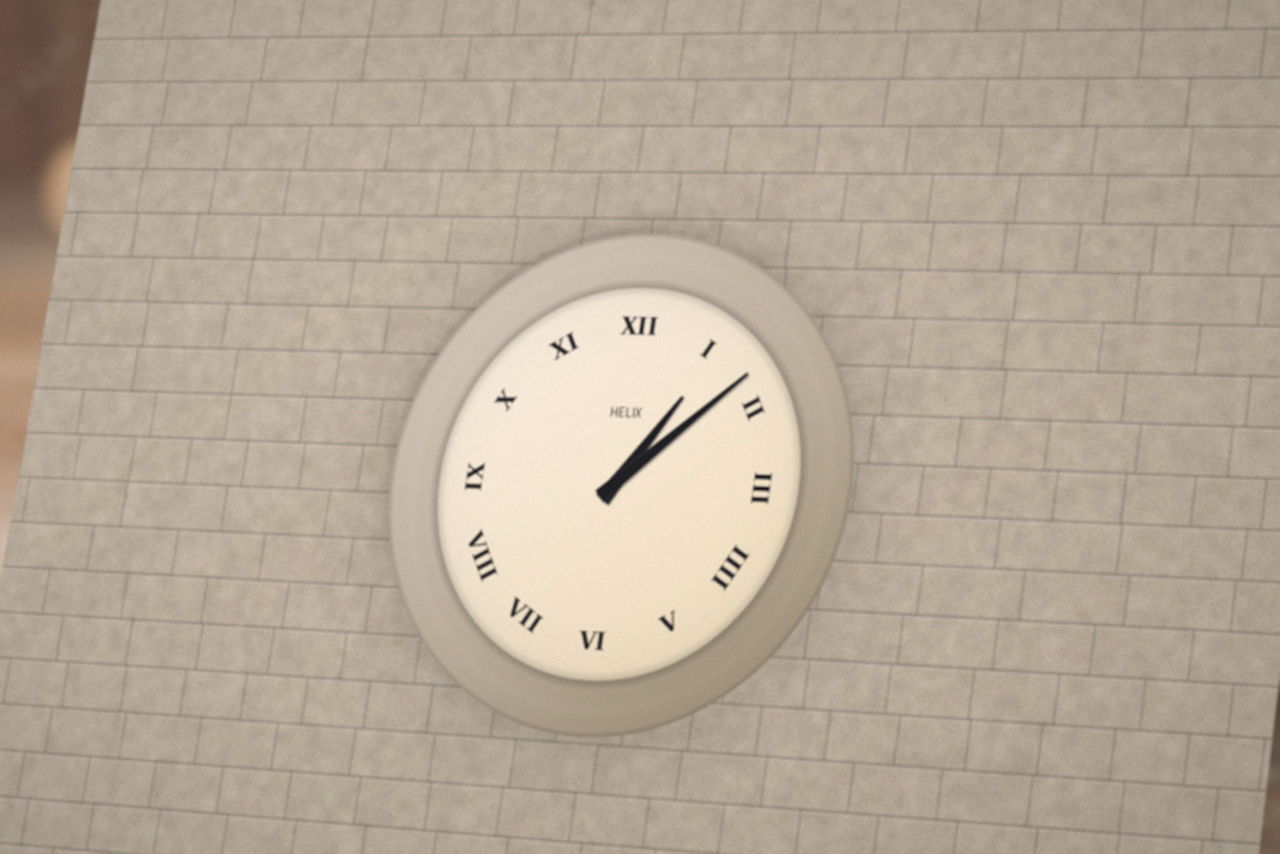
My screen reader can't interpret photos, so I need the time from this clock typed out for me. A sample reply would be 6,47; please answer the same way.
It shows 1,08
